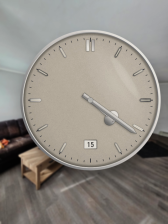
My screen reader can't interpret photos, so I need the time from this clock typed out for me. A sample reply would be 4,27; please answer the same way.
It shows 4,21
